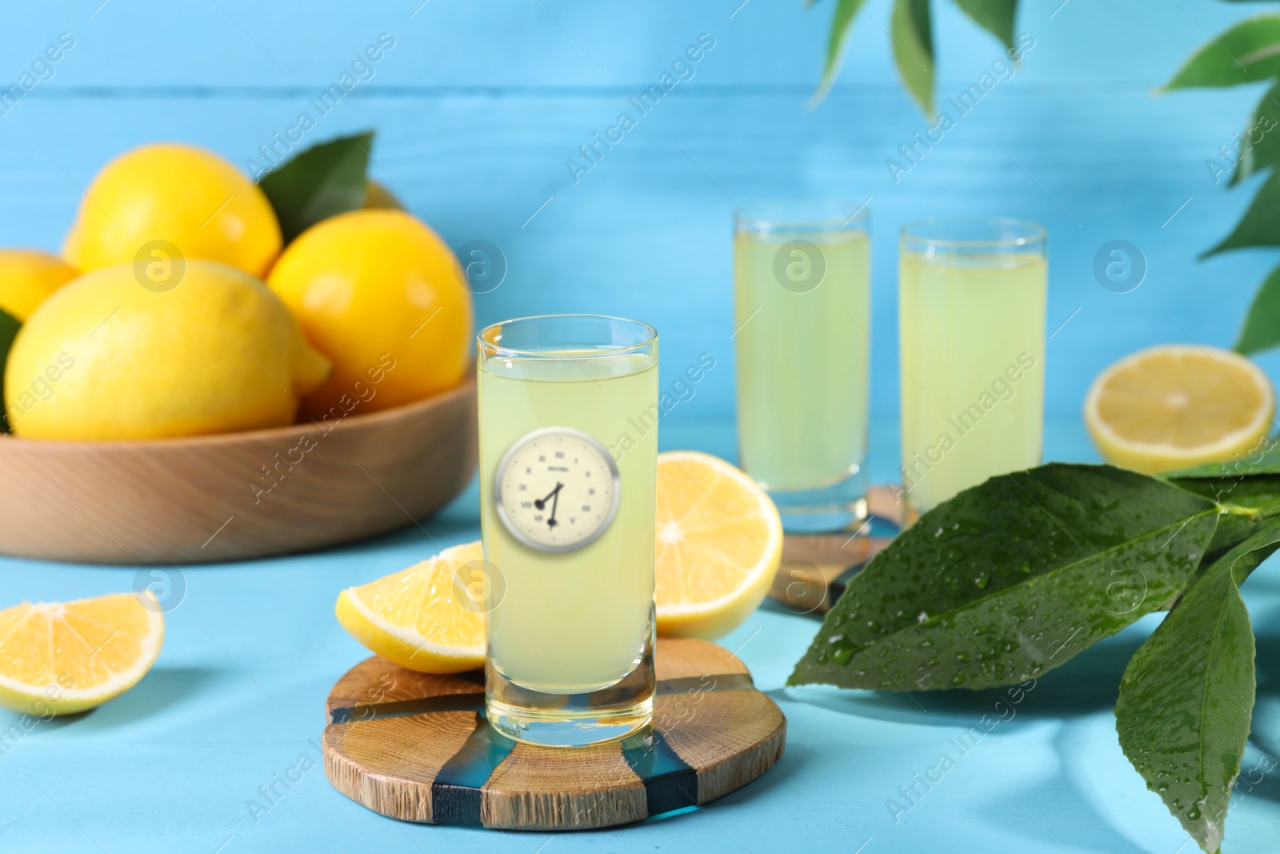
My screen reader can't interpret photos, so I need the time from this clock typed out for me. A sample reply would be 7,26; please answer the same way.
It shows 7,31
